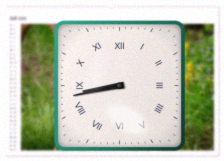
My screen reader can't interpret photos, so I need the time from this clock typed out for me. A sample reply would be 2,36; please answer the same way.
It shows 8,43
